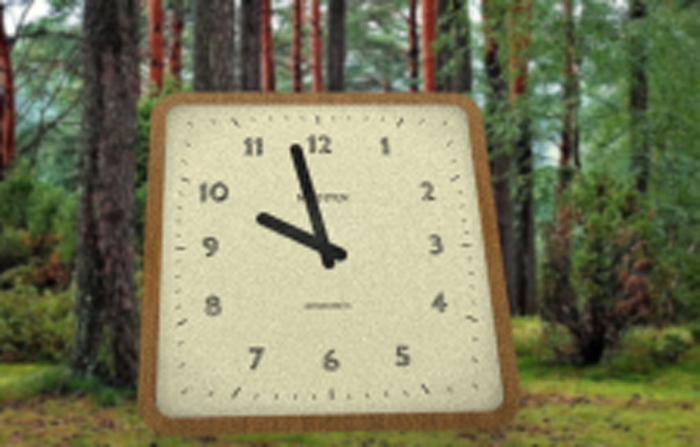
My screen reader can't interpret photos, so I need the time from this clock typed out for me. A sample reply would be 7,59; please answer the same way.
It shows 9,58
